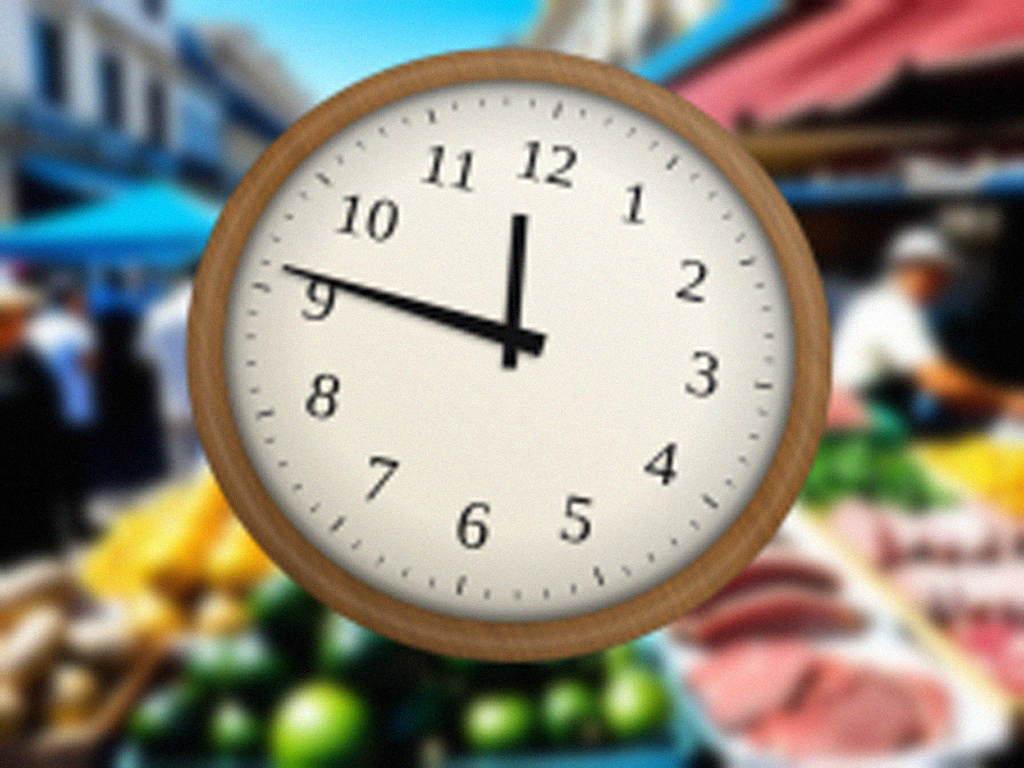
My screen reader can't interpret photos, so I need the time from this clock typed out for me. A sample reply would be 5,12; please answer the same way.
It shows 11,46
